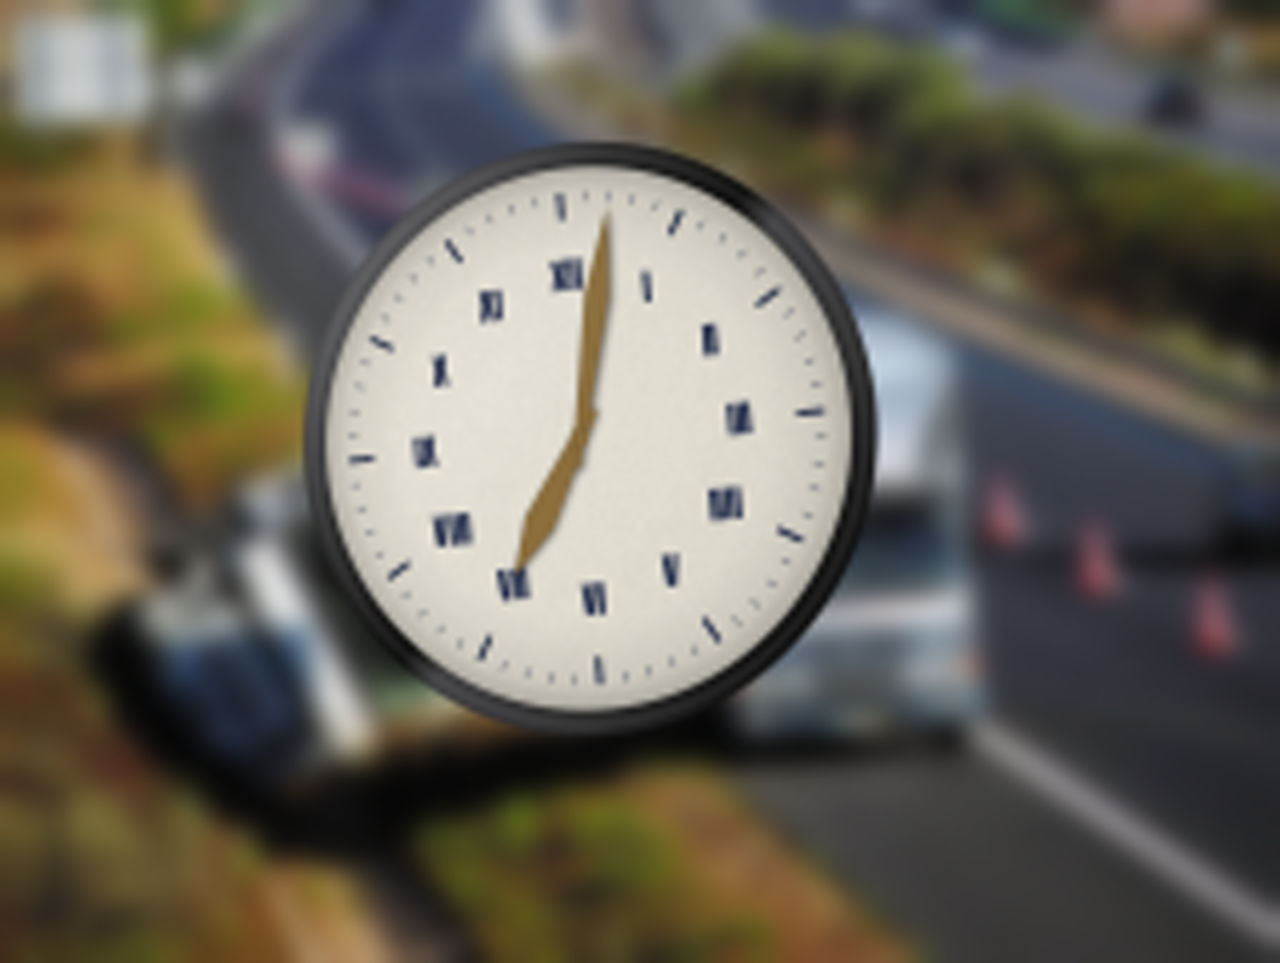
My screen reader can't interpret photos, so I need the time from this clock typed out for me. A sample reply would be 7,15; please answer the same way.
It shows 7,02
